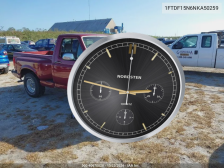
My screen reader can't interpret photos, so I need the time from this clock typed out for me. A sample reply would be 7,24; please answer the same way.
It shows 2,47
